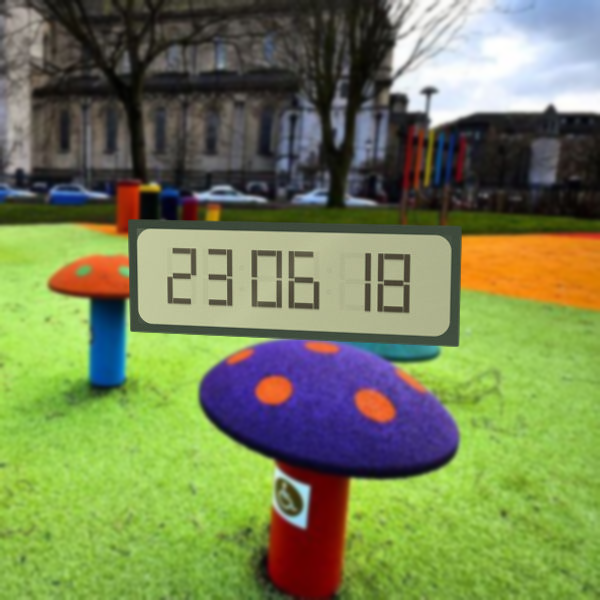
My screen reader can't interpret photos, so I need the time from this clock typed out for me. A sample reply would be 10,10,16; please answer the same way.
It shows 23,06,18
